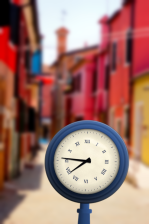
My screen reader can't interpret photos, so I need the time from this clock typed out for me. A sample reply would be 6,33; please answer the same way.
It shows 7,46
